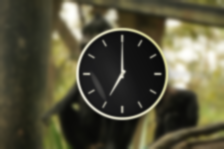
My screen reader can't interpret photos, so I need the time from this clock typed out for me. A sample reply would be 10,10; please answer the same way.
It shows 7,00
